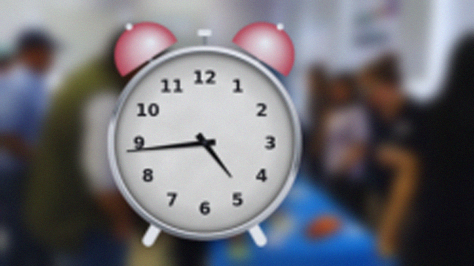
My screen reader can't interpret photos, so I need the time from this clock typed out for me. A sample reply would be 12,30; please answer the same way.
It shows 4,44
